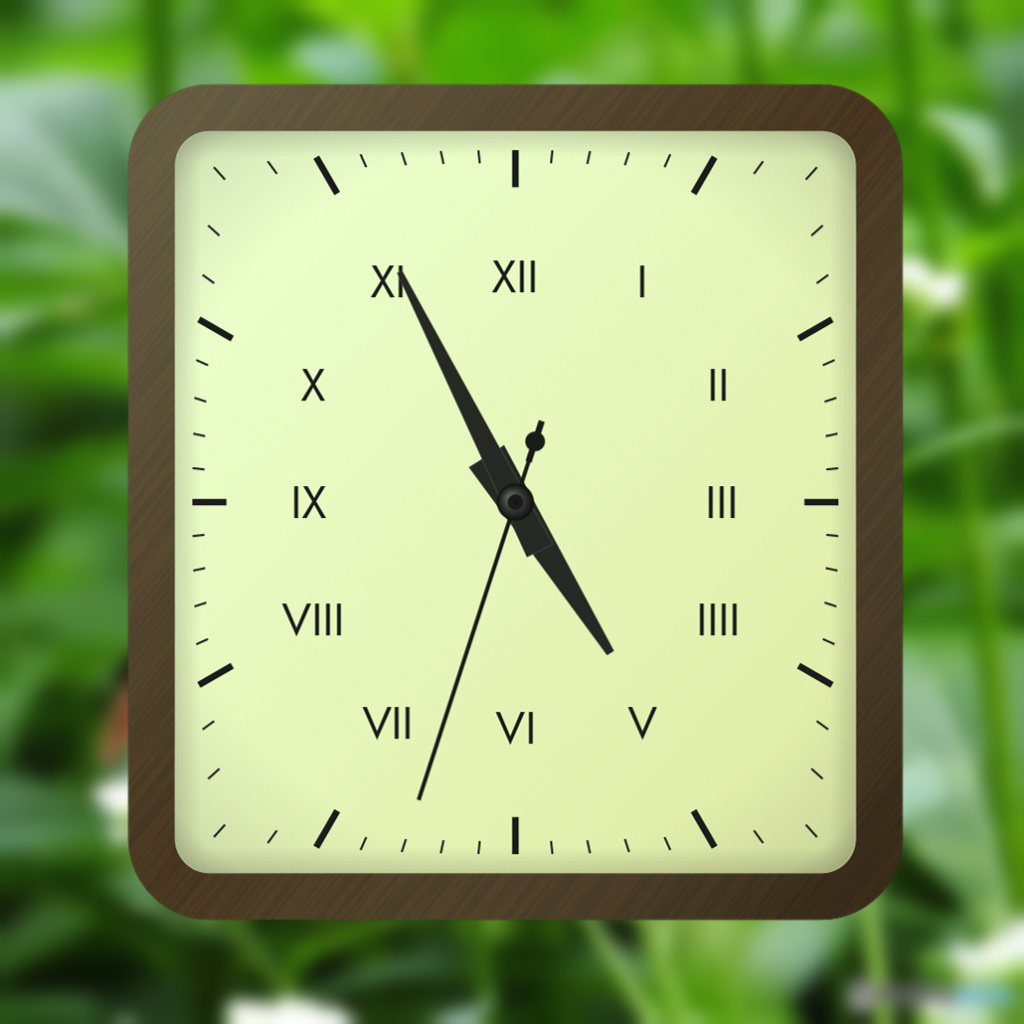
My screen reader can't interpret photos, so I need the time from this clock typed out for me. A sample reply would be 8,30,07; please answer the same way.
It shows 4,55,33
